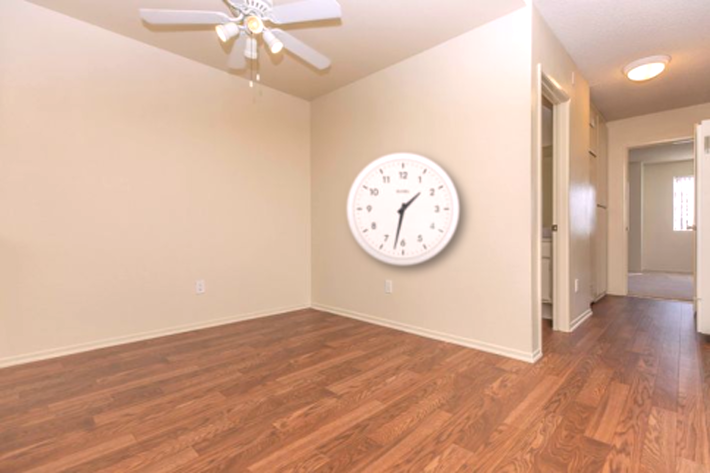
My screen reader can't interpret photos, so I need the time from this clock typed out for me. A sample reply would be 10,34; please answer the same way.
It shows 1,32
